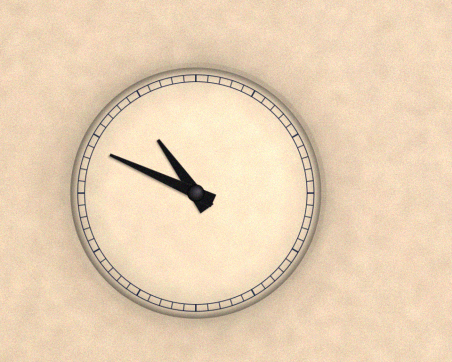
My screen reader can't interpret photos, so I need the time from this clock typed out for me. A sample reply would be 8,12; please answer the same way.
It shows 10,49
